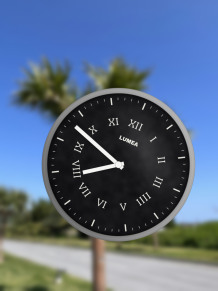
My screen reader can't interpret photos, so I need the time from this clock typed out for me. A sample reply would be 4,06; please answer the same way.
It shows 7,48
